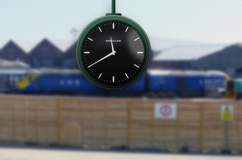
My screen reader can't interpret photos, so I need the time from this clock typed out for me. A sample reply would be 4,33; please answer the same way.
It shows 11,40
